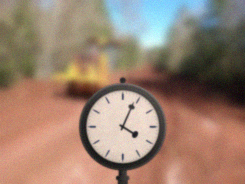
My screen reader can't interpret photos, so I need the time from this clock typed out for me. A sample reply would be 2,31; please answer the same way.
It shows 4,04
